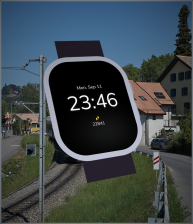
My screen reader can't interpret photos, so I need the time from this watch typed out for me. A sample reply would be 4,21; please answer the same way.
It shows 23,46
